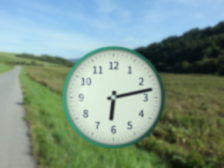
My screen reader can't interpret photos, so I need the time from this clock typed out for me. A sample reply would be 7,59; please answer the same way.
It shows 6,13
